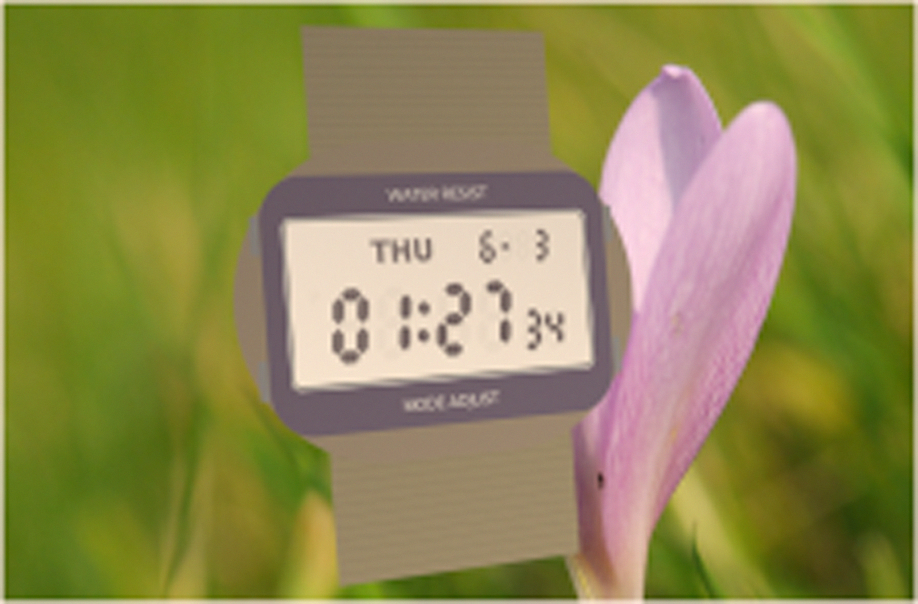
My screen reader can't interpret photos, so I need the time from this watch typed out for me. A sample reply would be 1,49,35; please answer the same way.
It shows 1,27,34
